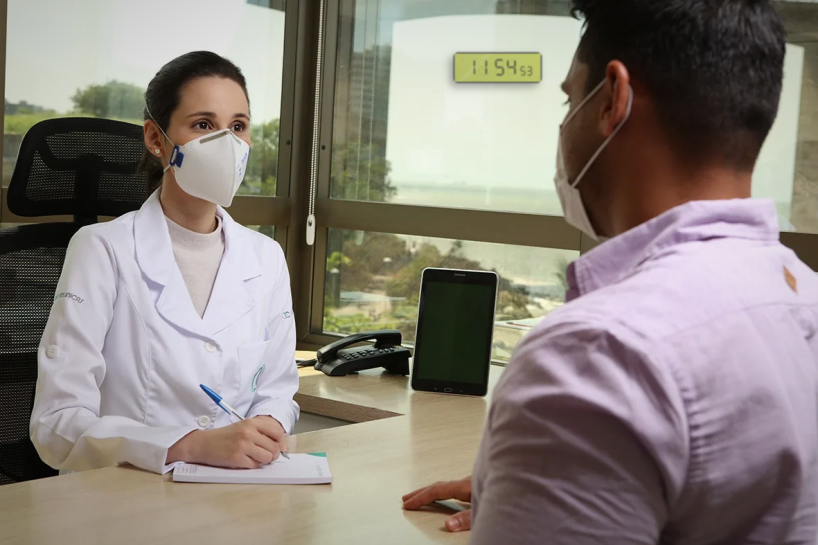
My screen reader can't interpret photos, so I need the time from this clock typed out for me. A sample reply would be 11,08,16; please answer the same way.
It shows 11,54,53
